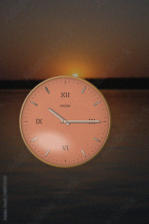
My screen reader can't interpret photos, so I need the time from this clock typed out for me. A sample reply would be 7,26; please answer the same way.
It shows 10,15
